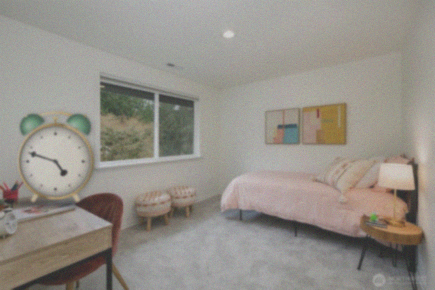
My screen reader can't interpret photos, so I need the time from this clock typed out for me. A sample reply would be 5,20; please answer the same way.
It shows 4,48
